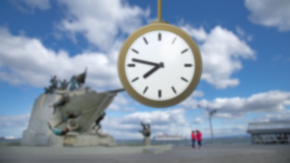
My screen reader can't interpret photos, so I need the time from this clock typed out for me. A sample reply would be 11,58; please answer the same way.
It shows 7,47
